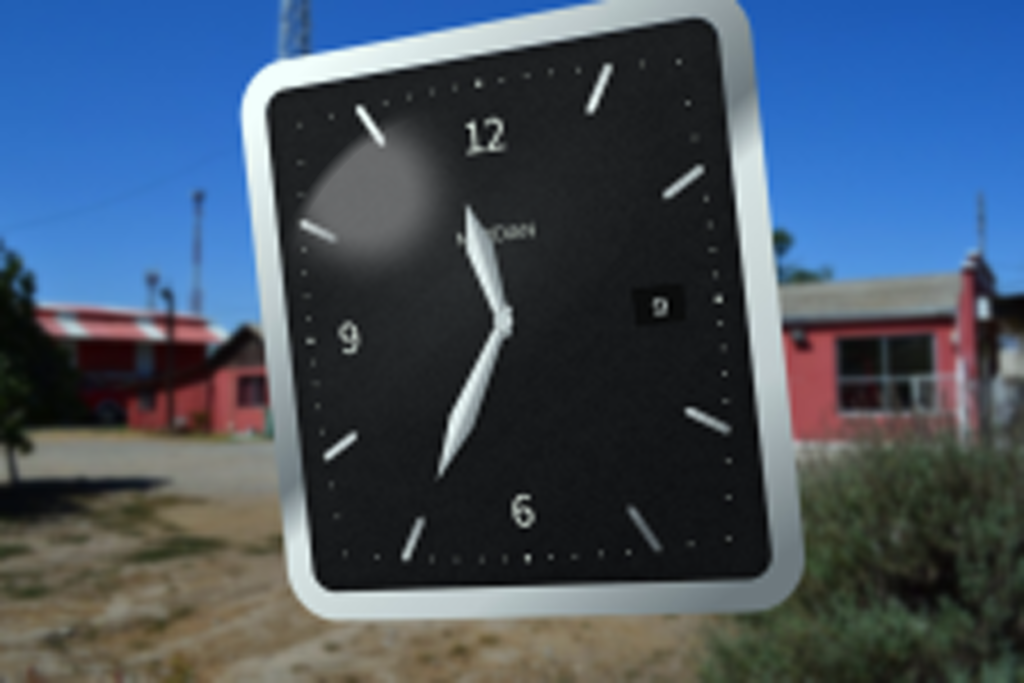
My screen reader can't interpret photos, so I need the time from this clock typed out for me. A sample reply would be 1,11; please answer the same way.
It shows 11,35
